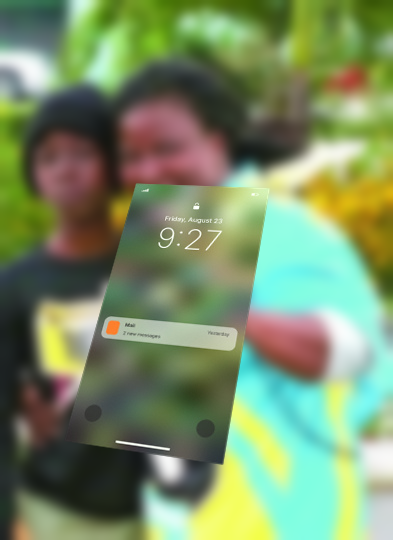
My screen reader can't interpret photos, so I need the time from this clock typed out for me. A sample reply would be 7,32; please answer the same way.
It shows 9,27
